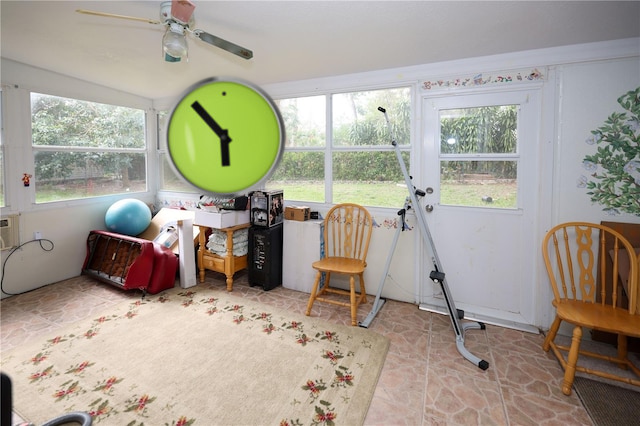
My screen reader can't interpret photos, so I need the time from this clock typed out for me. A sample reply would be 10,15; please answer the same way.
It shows 5,53
